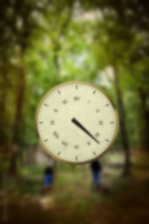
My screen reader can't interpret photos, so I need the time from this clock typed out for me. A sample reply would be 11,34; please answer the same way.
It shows 4,22
